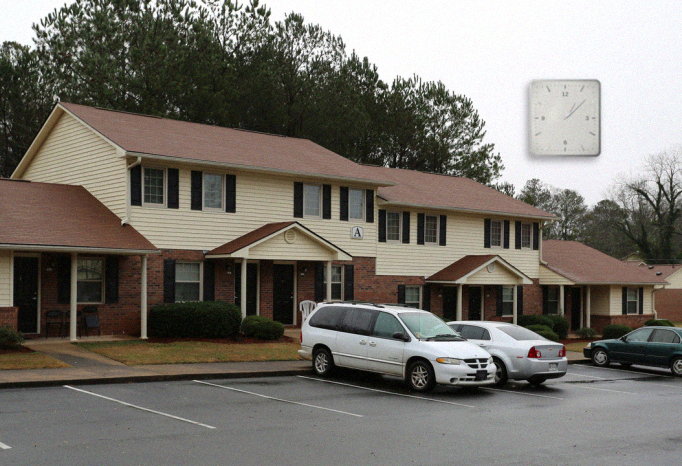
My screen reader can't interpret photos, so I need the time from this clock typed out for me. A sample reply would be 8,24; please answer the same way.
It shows 1,08
